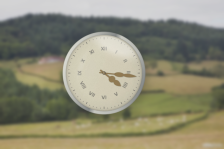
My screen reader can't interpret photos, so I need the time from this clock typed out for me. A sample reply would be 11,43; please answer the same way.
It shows 4,16
